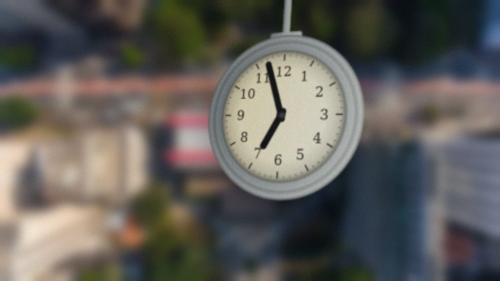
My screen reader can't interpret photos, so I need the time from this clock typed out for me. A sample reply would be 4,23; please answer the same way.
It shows 6,57
